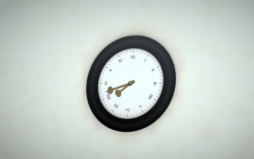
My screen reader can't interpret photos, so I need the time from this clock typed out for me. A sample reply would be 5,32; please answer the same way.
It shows 7,42
